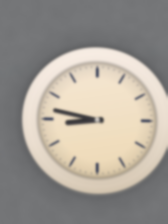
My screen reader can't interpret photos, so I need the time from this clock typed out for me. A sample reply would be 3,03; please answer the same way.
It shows 8,47
